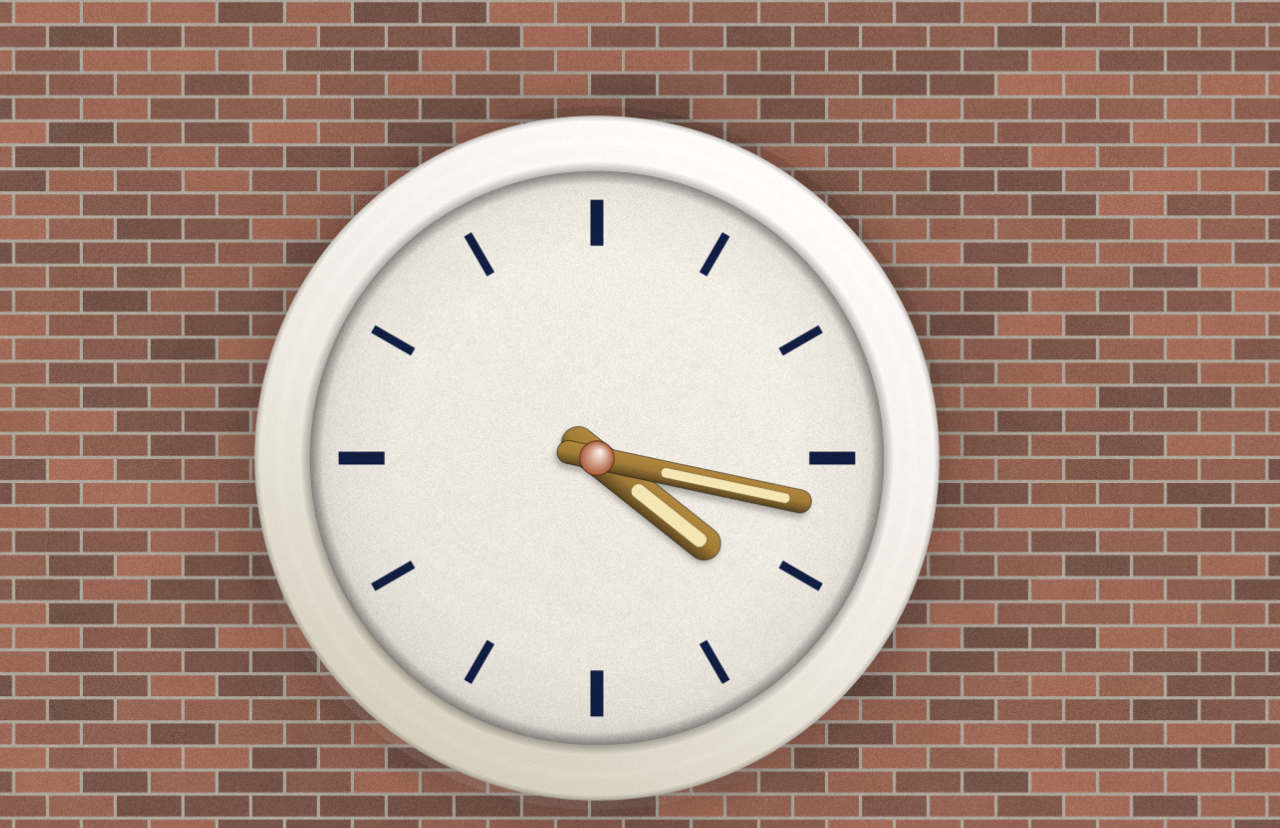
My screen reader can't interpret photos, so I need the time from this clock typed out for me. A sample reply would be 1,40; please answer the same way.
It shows 4,17
